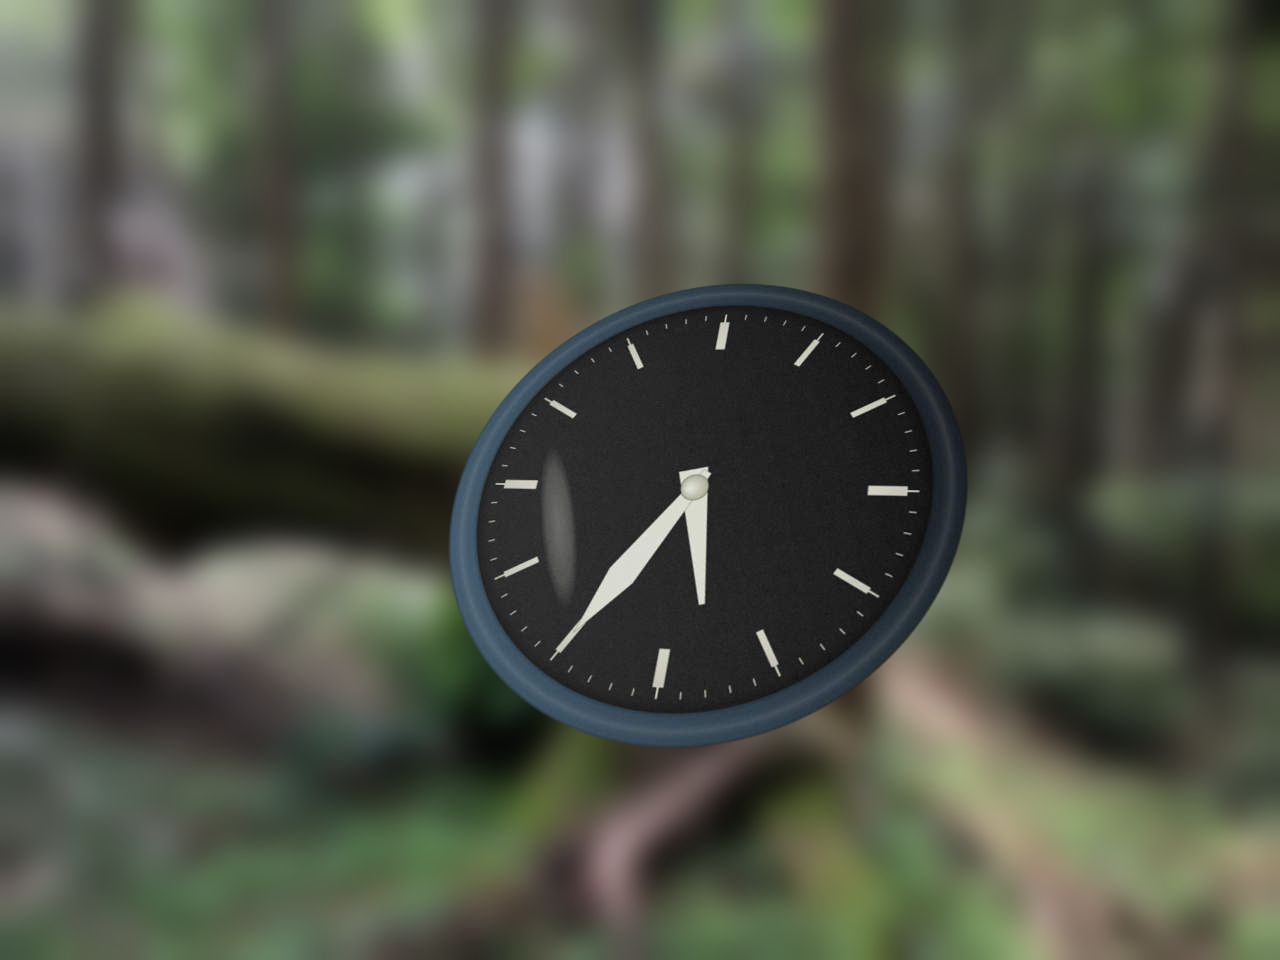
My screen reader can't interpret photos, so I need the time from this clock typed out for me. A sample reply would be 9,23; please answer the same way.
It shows 5,35
